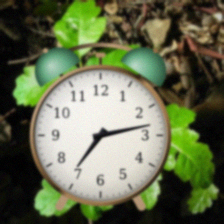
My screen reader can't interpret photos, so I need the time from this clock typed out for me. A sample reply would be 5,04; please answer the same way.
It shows 7,13
